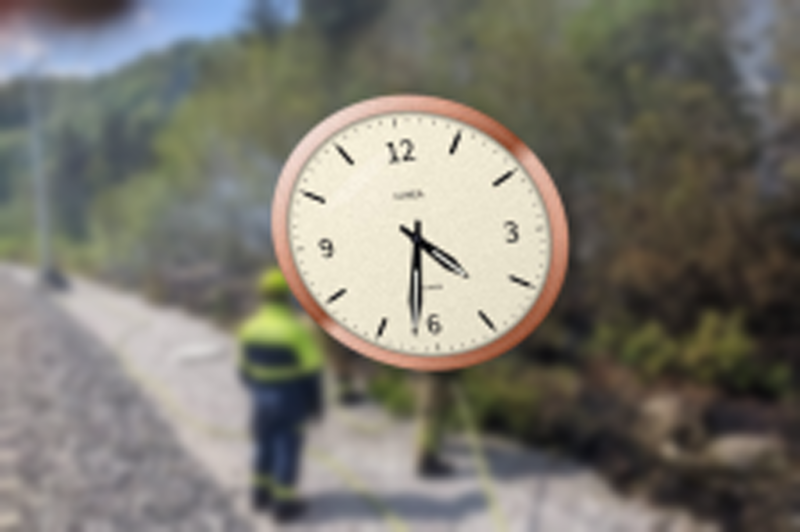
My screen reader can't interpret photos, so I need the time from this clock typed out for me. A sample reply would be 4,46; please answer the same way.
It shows 4,32
